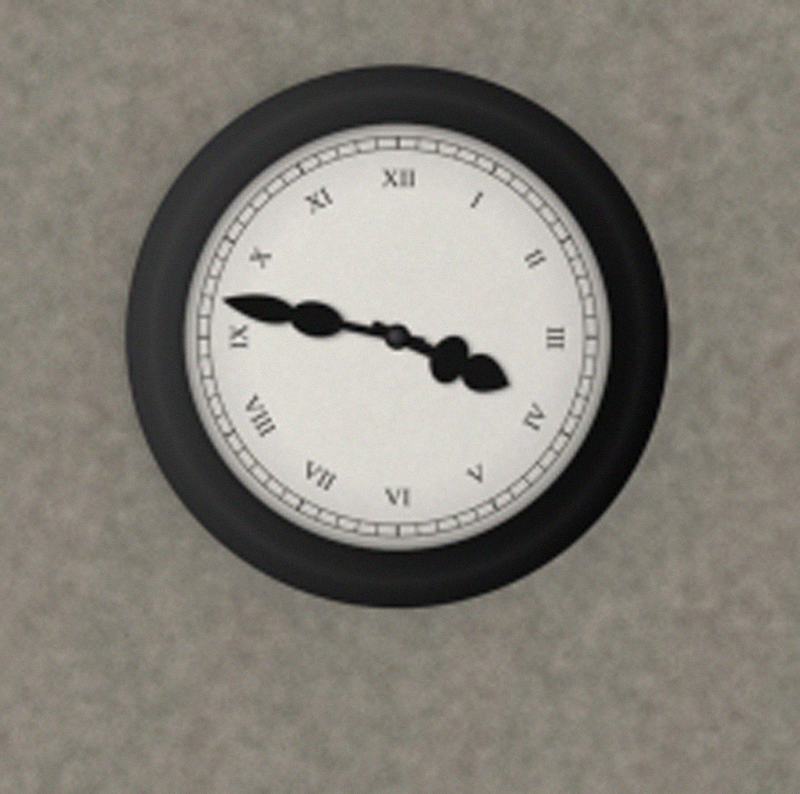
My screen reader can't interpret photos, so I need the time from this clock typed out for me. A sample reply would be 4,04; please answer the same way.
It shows 3,47
